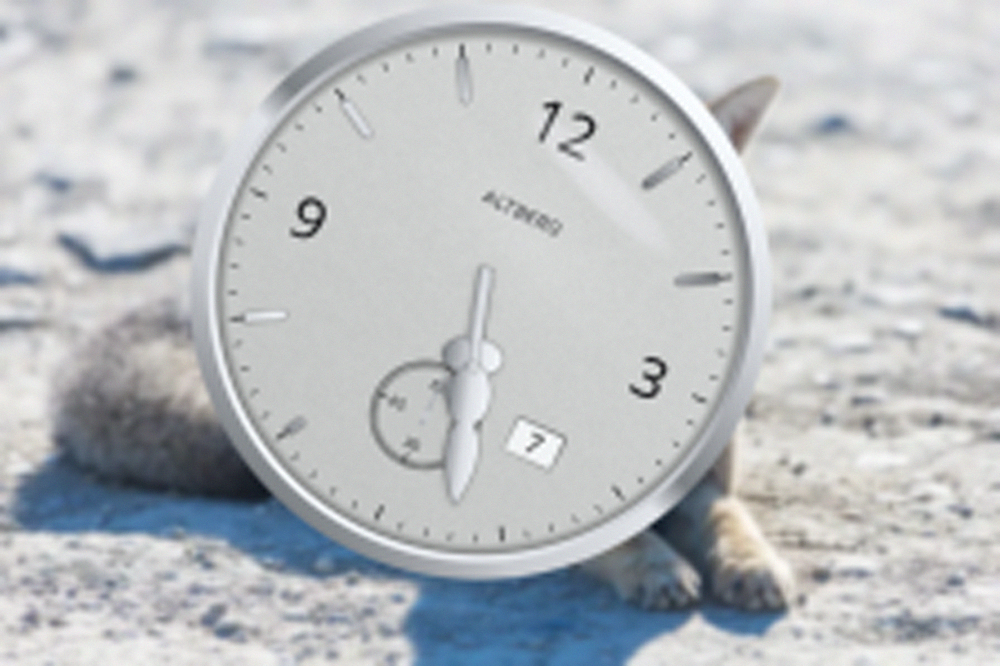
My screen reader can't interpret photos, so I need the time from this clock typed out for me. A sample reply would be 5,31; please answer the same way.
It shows 5,27
